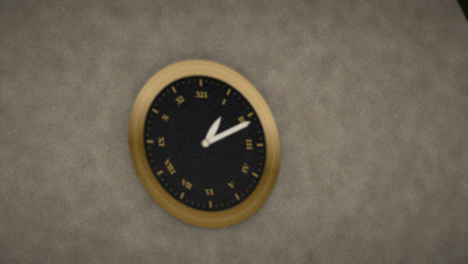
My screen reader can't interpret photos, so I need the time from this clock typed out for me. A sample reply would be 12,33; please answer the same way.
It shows 1,11
